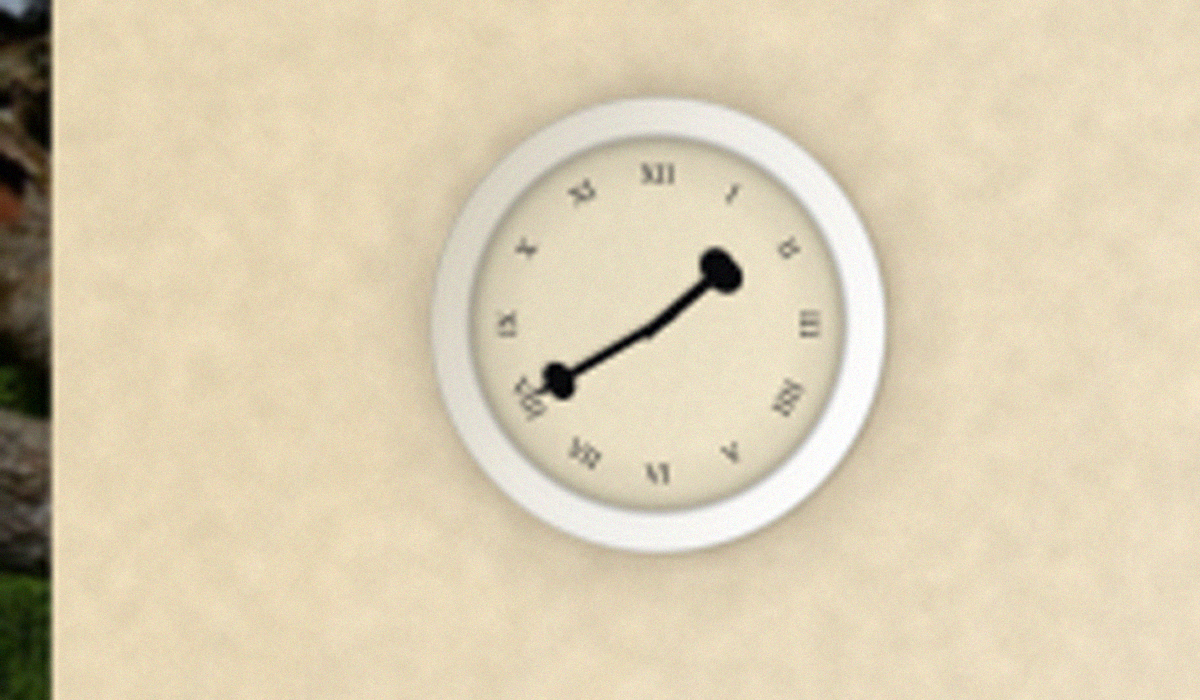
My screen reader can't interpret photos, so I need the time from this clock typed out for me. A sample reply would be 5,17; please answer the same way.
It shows 1,40
